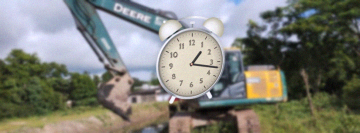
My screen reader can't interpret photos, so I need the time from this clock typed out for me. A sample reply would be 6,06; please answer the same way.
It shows 1,17
